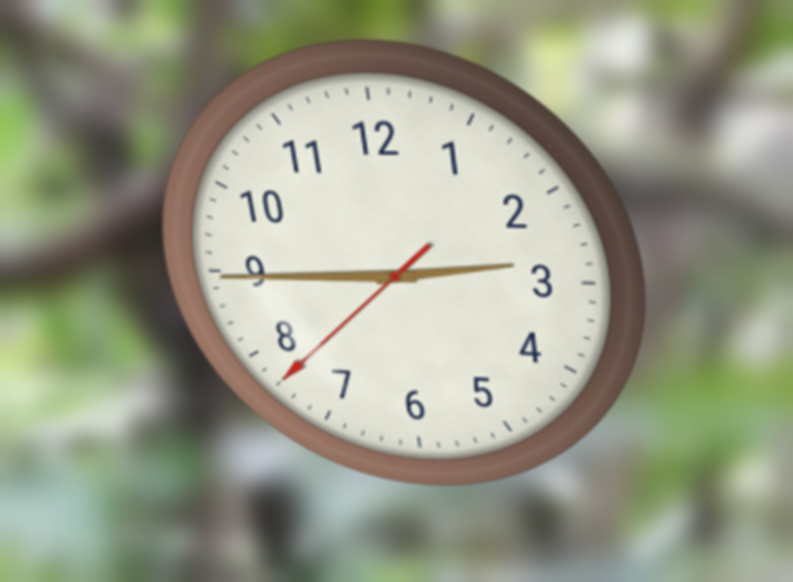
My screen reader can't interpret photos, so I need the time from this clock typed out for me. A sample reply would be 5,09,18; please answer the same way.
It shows 2,44,38
